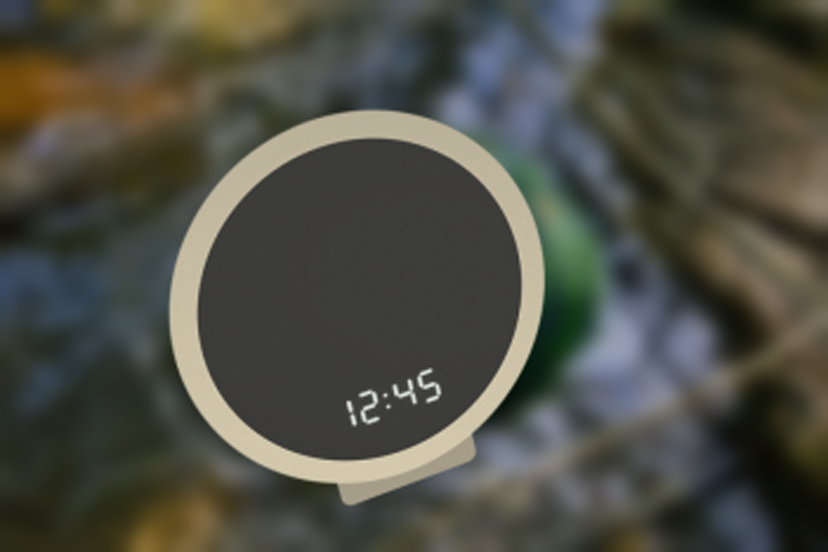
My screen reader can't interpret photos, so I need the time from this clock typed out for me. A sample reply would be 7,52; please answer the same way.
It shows 12,45
